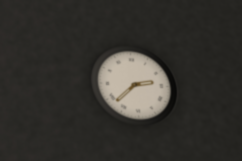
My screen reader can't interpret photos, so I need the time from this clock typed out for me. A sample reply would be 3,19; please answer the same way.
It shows 2,38
